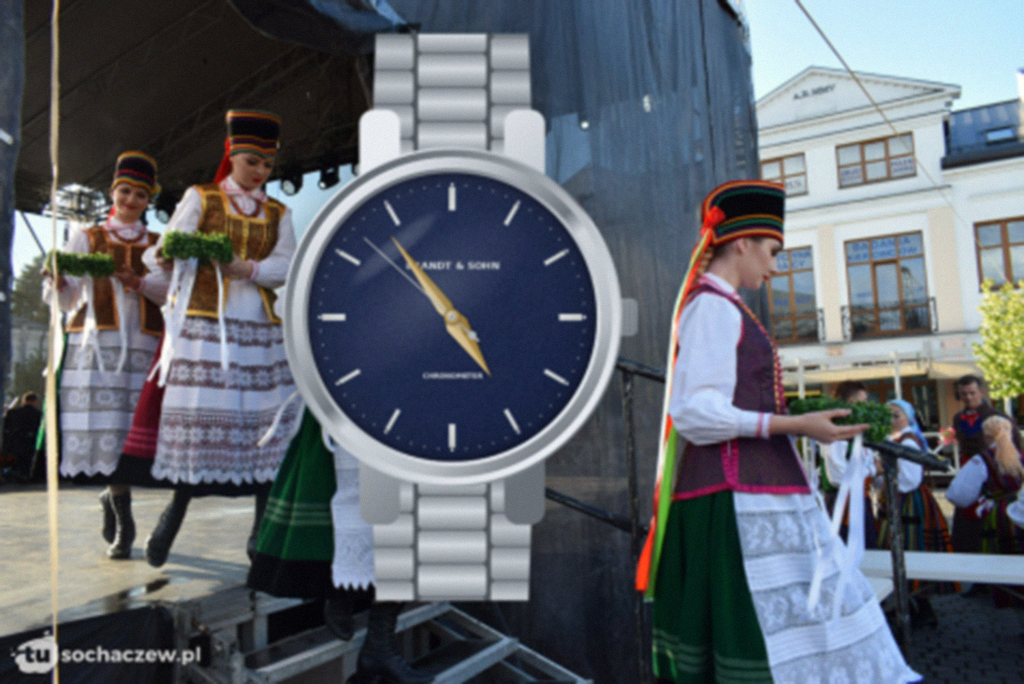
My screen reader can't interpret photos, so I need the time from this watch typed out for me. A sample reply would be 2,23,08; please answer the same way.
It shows 4,53,52
